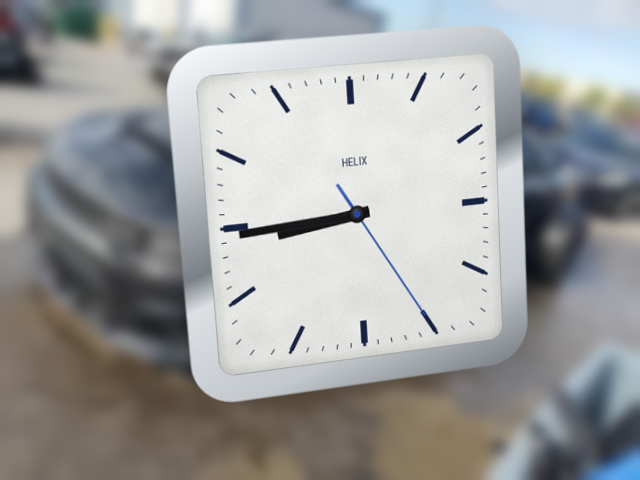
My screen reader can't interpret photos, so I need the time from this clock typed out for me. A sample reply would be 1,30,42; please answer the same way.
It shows 8,44,25
